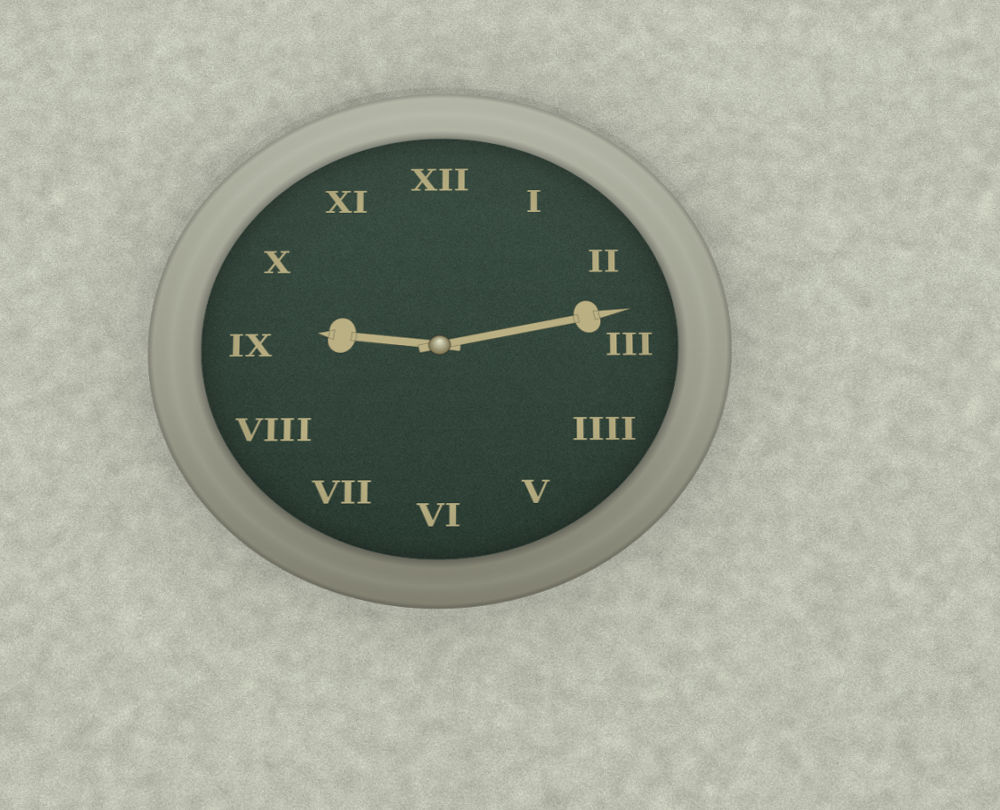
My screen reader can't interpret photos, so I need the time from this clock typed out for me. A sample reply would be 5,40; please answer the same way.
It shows 9,13
